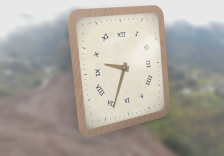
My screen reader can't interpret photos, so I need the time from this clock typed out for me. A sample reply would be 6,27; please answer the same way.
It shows 9,34
